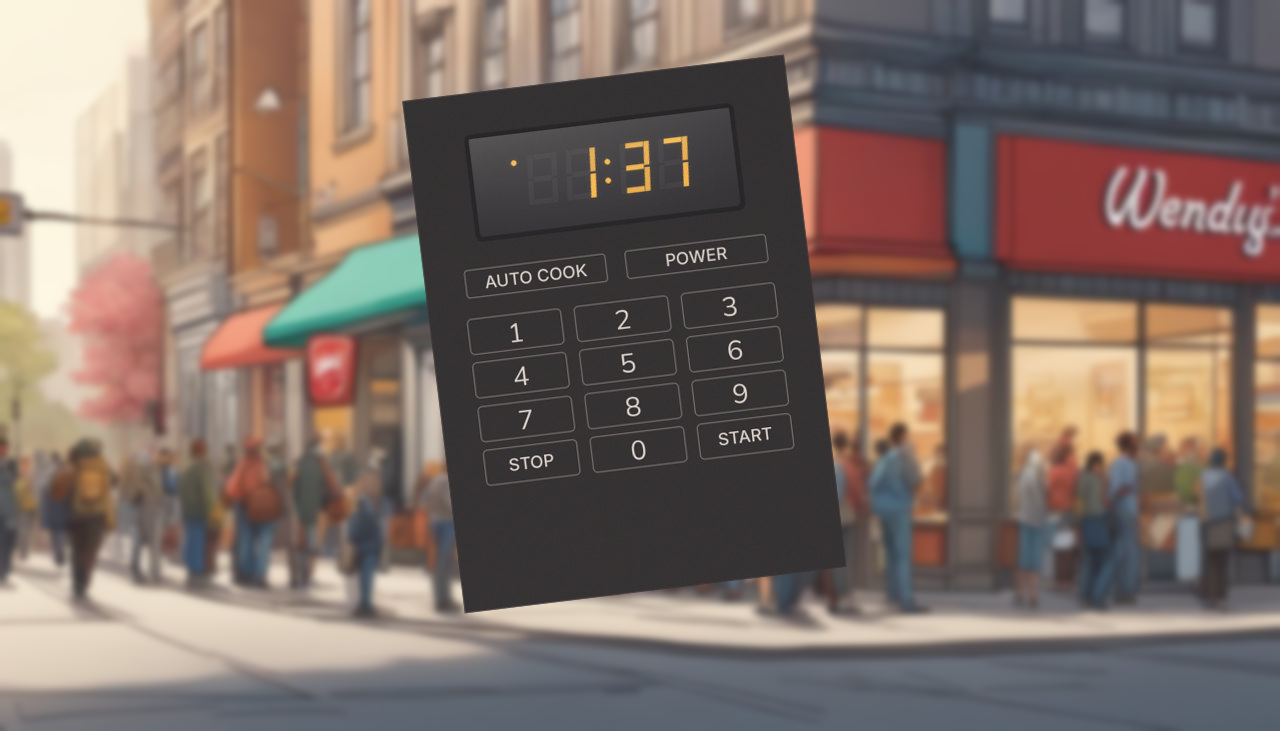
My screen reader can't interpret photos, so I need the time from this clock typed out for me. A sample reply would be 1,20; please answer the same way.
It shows 1,37
